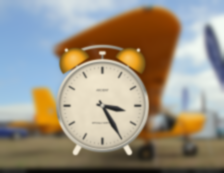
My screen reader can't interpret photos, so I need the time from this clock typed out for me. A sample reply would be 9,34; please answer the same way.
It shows 3,25
